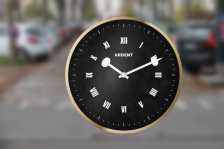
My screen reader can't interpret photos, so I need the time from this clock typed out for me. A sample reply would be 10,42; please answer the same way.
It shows 10,11
